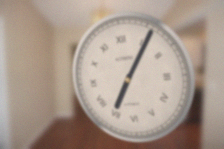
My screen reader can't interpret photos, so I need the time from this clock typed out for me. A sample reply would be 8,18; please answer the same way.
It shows 7,06
